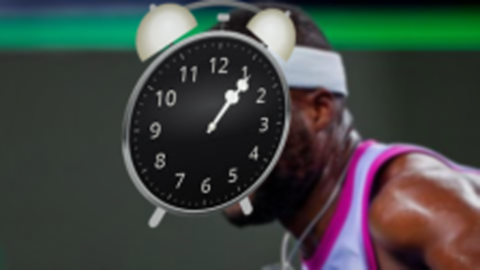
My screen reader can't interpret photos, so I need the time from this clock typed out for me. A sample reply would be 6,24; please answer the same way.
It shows 1,06
